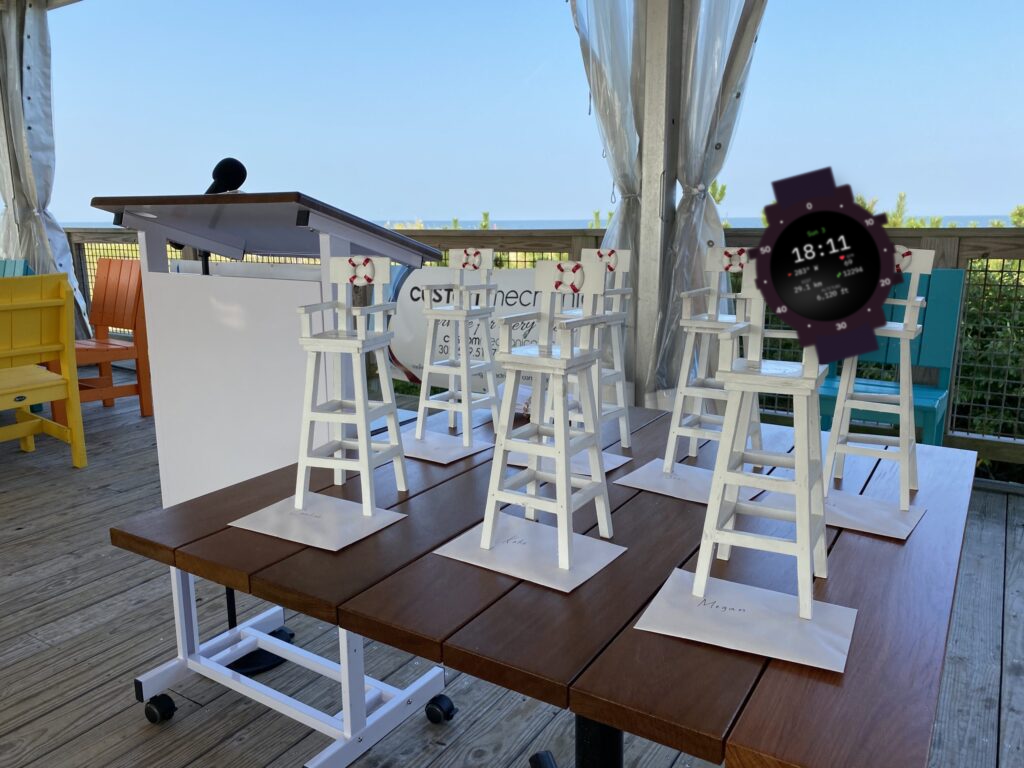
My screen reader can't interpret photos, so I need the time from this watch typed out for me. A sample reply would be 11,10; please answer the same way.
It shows 18,11
